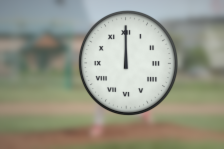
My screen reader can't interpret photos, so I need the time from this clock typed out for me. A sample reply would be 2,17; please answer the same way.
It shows 12,00
